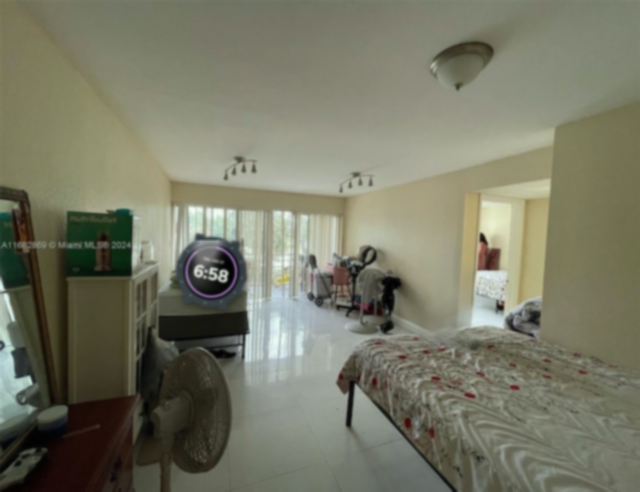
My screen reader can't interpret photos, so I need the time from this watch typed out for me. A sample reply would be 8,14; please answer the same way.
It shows 6,58
